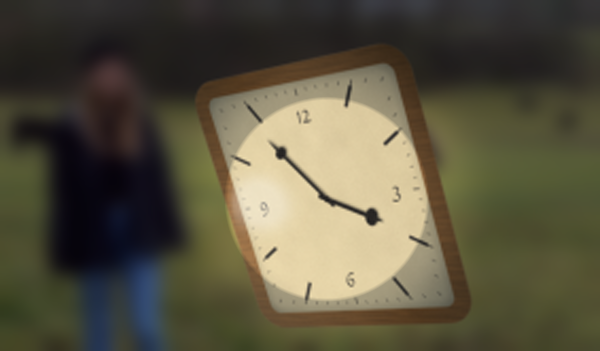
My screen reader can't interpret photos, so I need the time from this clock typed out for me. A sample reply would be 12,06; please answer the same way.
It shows 3,54
